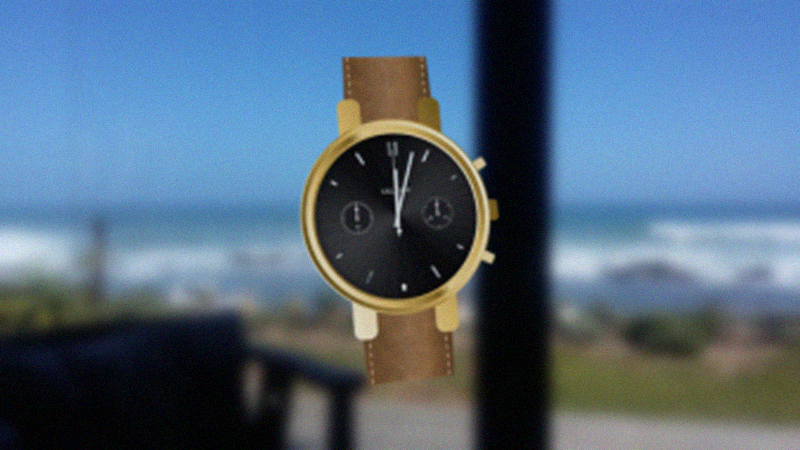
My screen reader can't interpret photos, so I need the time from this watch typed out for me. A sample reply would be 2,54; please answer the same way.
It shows 12,03
